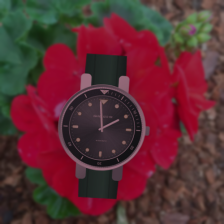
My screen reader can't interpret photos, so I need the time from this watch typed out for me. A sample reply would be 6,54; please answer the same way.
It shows 1,59
